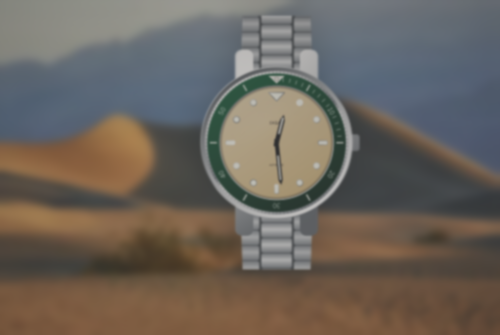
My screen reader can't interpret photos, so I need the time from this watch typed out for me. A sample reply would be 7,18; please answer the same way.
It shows 12,29
